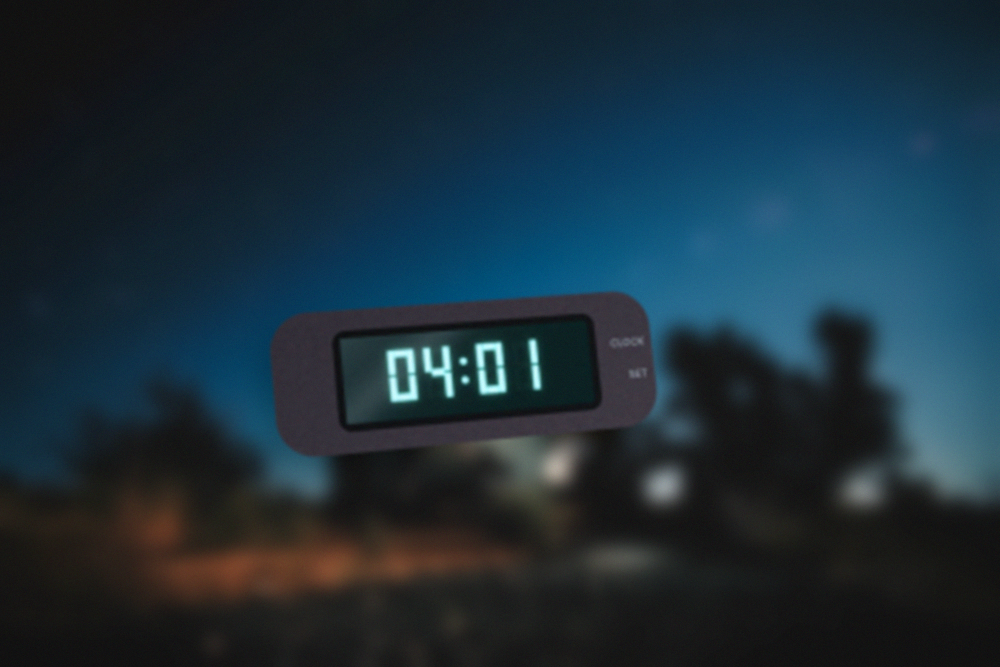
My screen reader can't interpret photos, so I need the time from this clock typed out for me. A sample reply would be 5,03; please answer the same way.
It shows 4,01
